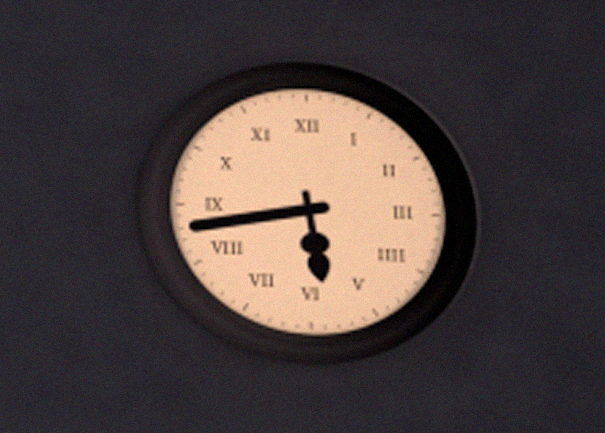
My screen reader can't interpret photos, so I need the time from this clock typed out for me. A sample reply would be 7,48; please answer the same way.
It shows 5,43
